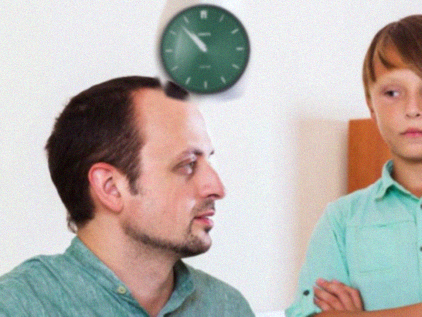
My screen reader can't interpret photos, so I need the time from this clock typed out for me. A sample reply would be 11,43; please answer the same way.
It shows 10,53
